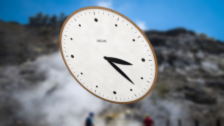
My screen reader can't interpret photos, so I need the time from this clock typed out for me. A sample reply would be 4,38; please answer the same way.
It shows 3,23
